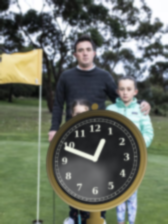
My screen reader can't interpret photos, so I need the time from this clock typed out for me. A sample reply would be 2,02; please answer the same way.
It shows 12,49
